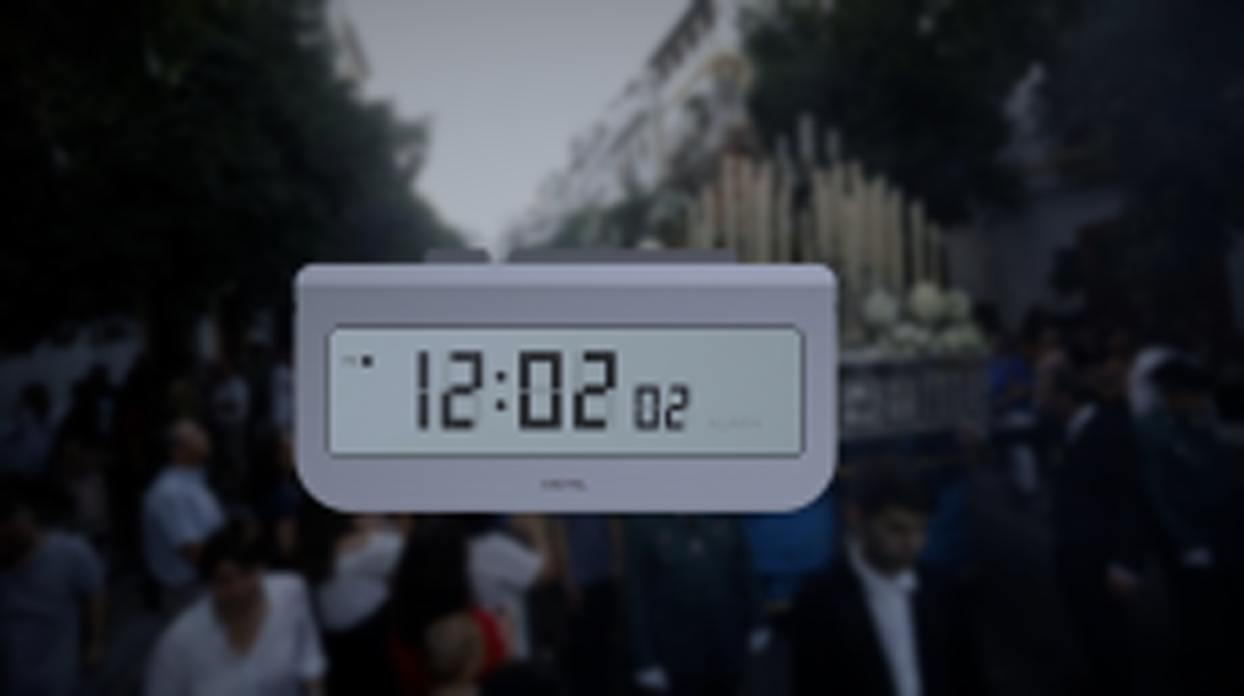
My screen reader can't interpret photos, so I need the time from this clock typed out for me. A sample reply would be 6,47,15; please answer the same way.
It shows 12,02,02
